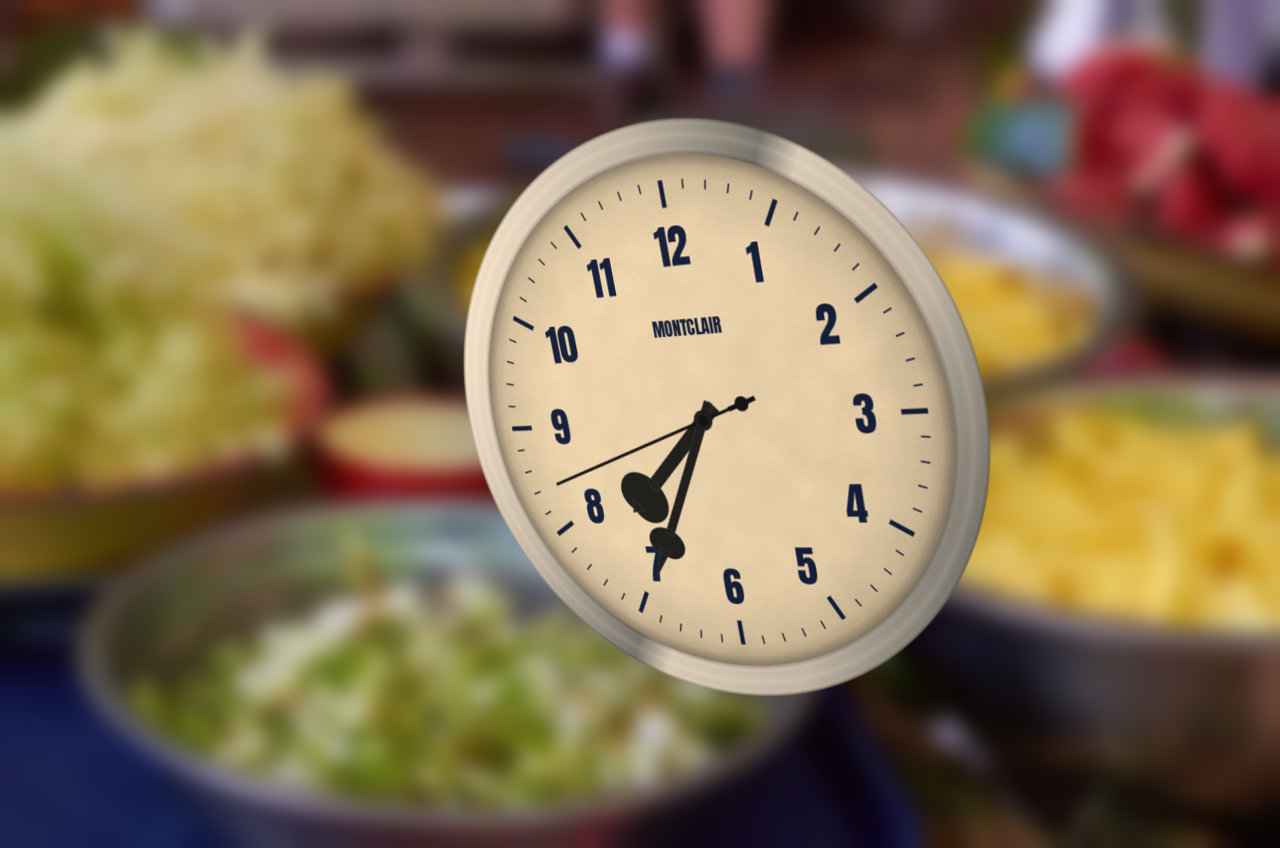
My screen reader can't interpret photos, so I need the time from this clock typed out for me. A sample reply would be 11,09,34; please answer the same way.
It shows 7,34,42
